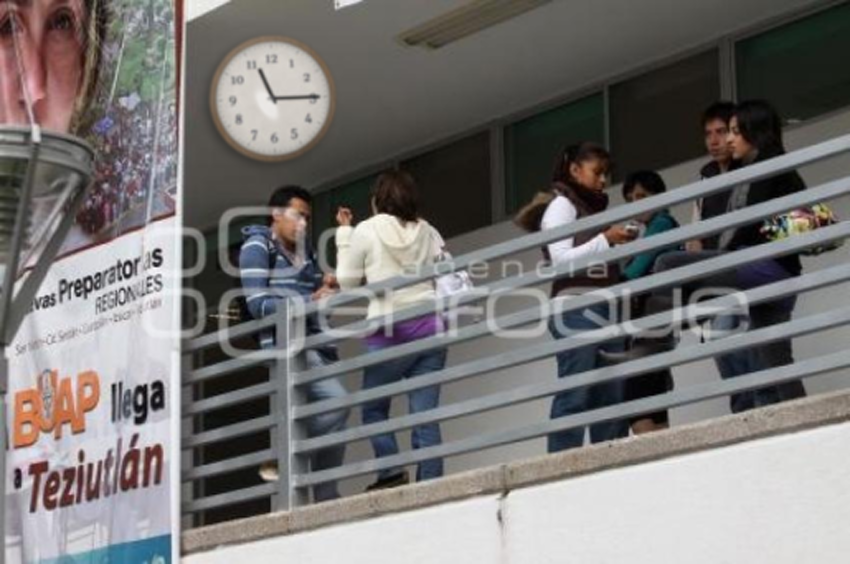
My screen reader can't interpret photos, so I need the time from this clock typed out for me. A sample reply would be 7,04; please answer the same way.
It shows 11,15
